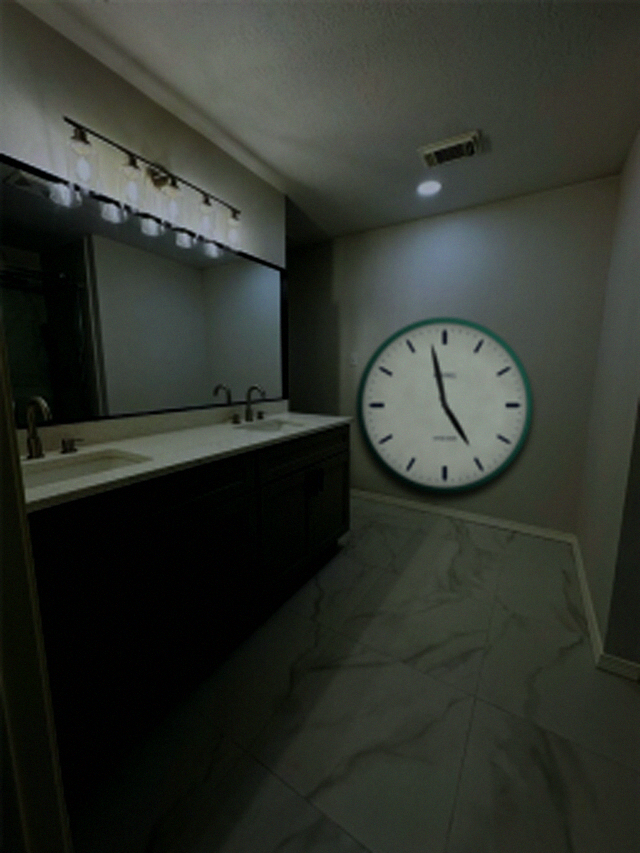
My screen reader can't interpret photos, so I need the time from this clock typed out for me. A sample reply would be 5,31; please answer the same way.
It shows 4,58
